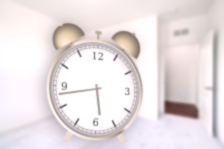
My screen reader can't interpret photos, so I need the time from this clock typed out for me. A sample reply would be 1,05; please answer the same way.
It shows 5,43
